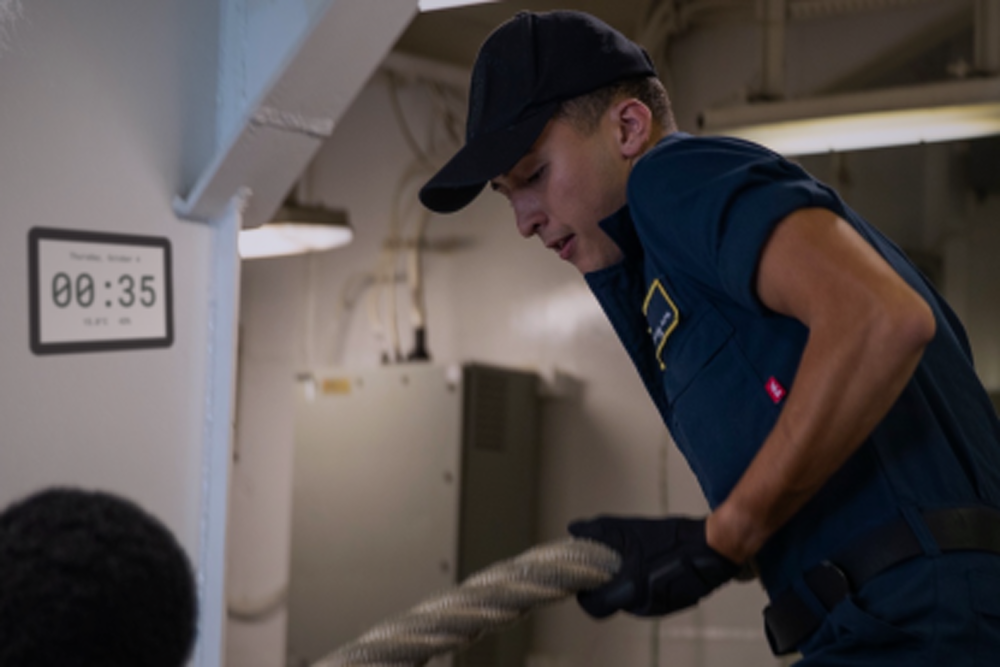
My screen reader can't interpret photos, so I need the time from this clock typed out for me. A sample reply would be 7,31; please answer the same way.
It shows 0,35
